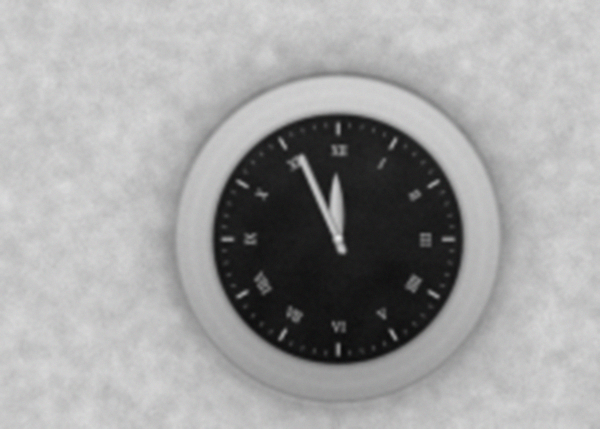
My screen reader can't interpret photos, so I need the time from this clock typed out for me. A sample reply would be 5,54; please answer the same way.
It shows 11,56
